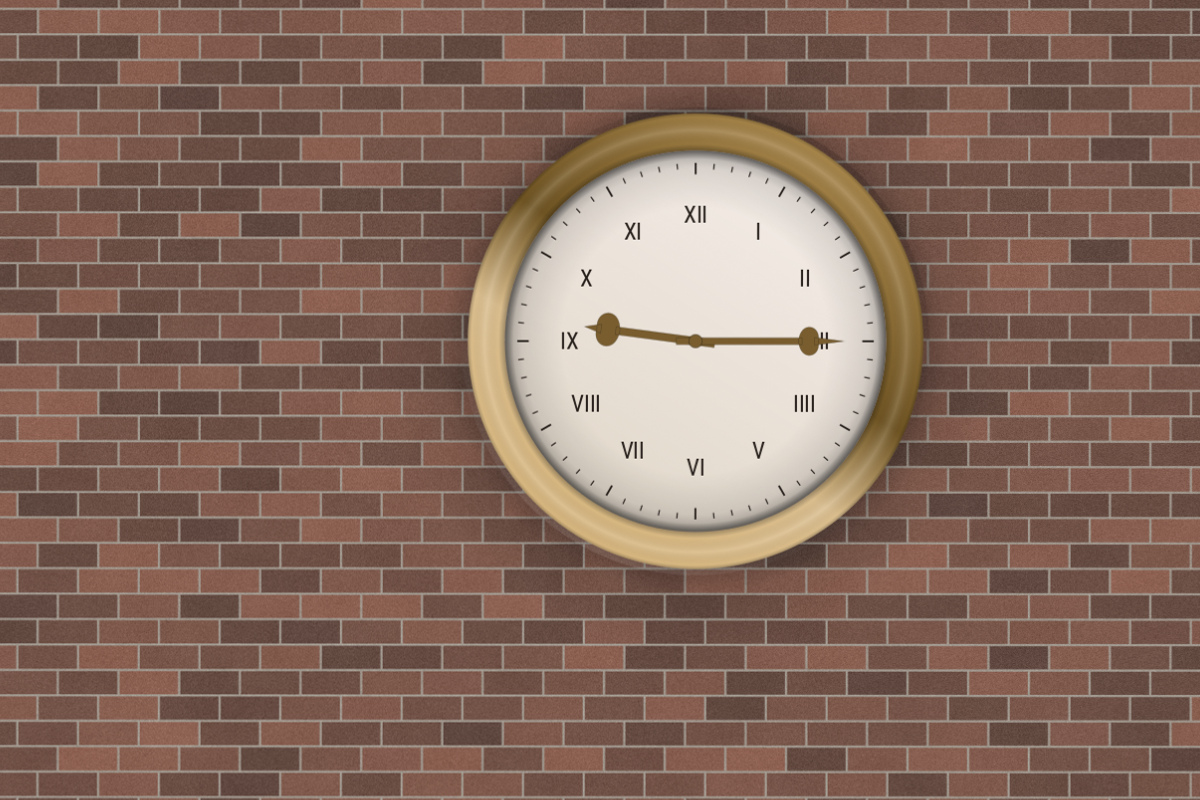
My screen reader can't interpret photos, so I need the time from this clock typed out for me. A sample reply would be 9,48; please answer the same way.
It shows 9,15
